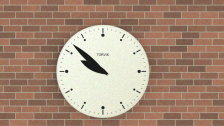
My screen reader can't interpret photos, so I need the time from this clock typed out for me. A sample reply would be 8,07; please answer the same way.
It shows 9,52
